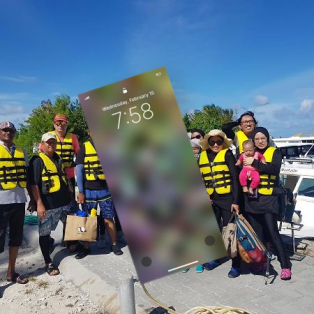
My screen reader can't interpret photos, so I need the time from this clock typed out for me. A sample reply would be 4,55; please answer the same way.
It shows 7,58
